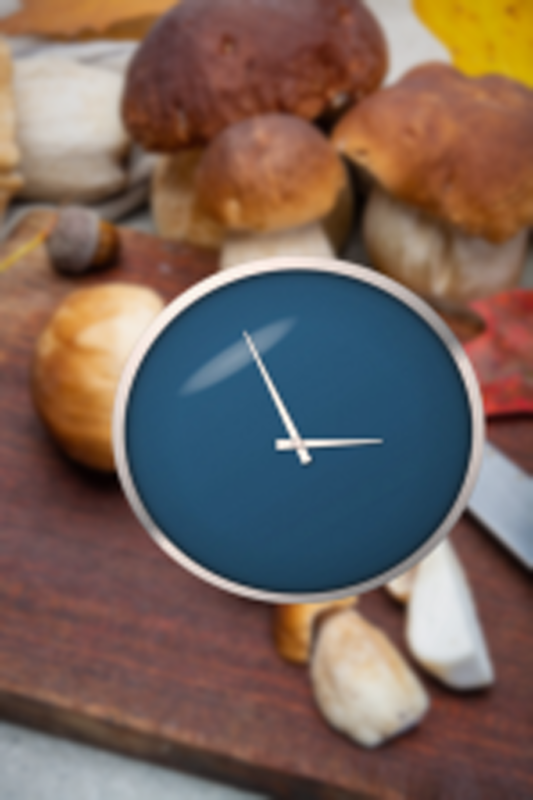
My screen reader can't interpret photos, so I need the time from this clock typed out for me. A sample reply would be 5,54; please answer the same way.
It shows 2,56
